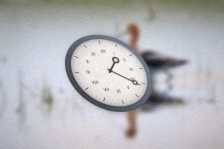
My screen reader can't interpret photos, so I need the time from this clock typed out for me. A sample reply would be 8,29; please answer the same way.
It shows 1,21
